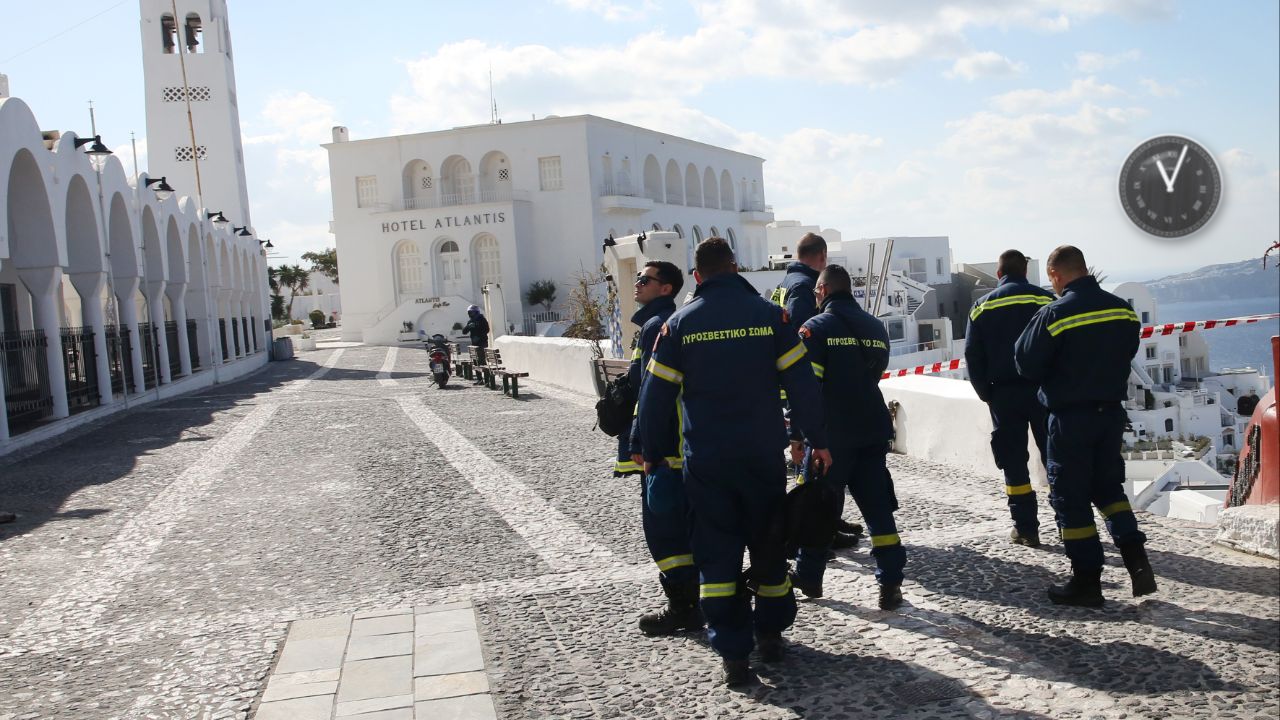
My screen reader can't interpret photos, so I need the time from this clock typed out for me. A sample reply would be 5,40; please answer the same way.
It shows 11,03
